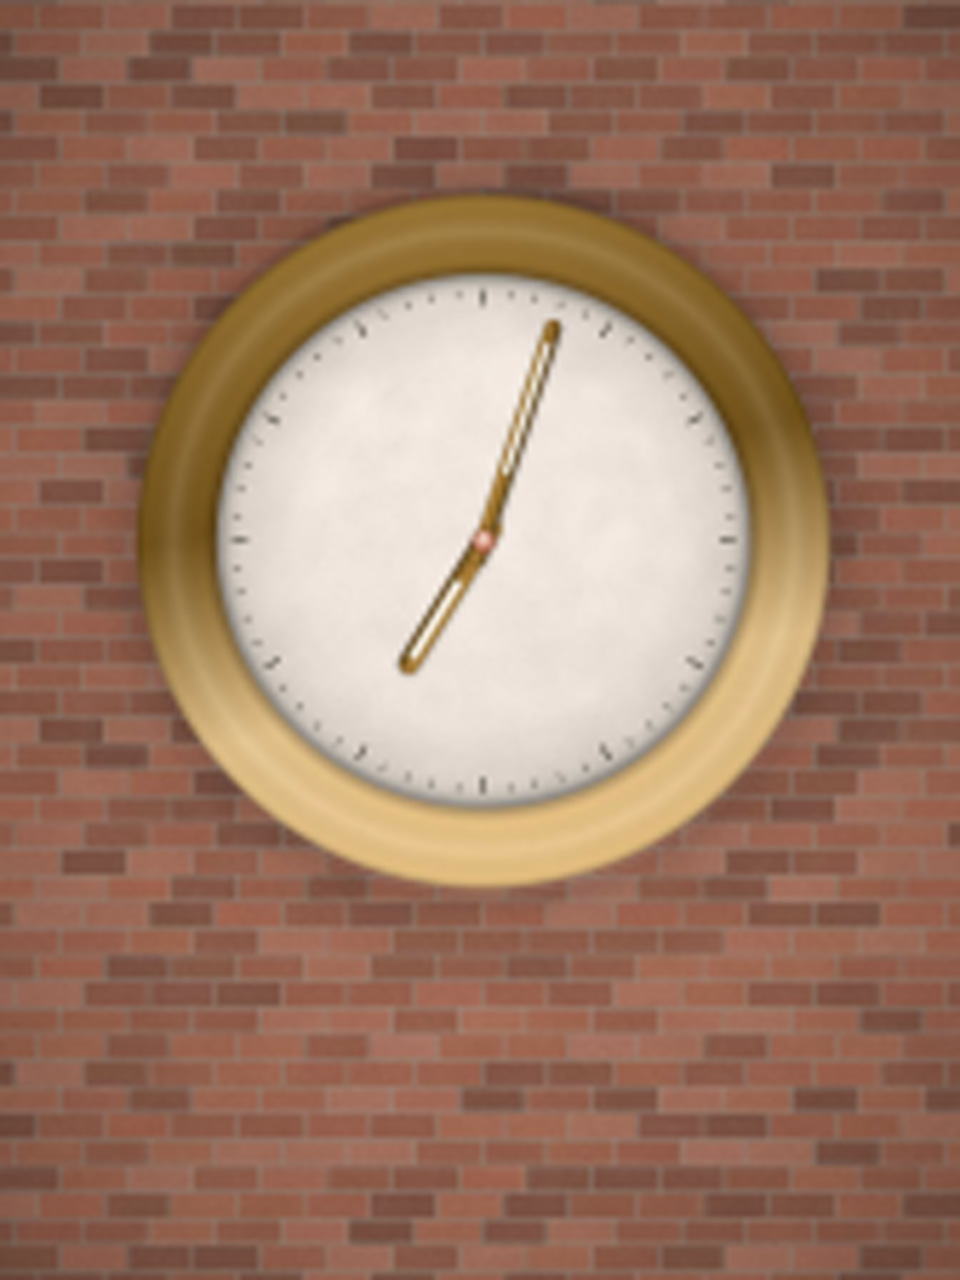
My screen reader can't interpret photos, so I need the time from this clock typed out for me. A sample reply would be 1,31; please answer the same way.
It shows 7,03
